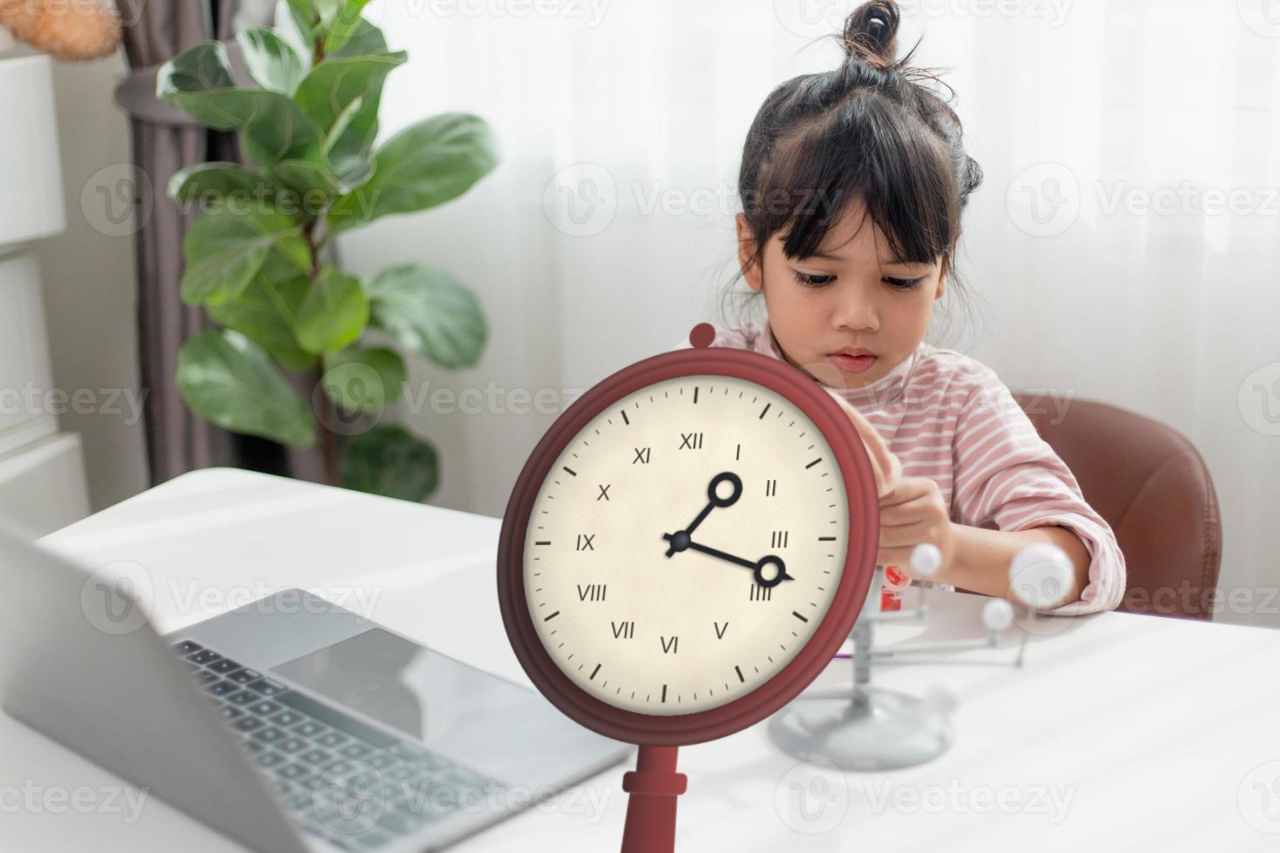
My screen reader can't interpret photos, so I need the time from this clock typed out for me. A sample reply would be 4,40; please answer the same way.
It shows 1,18
